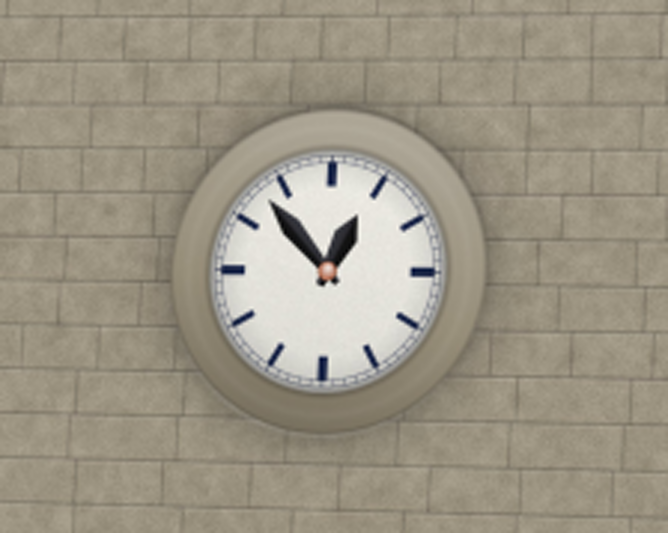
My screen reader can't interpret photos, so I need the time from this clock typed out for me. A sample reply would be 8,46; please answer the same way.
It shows 12,53
